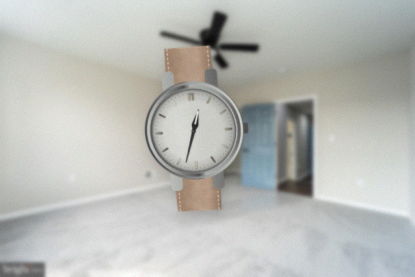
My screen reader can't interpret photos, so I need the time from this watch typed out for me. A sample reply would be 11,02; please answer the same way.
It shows 12,33
